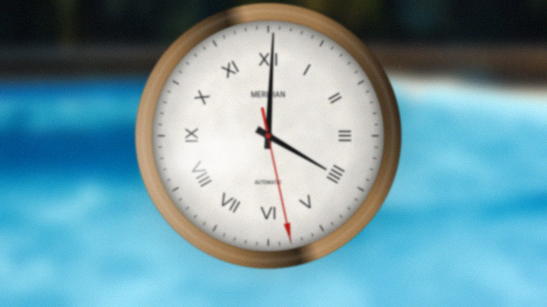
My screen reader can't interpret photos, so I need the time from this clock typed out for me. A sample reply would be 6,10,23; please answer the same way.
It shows 4,00,28
